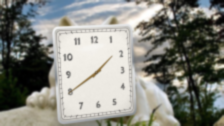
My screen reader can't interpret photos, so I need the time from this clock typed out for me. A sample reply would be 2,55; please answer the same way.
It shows 1,40
